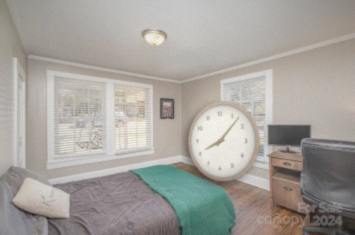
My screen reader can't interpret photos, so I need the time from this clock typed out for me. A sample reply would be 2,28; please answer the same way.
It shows 8,07
